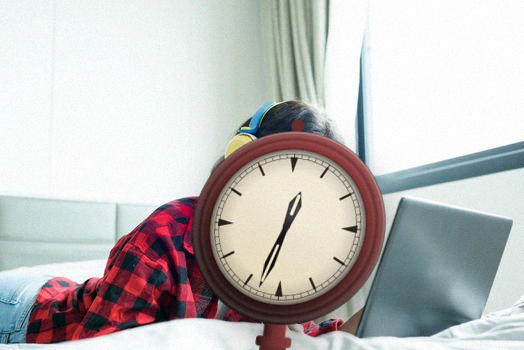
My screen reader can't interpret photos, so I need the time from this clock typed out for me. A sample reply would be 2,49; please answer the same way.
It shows 12,33
